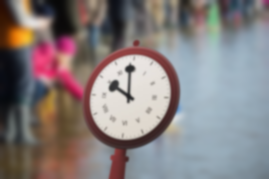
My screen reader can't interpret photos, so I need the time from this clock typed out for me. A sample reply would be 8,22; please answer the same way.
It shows 9,59
